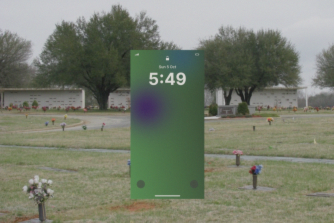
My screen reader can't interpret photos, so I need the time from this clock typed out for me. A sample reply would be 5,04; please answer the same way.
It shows 5,49
